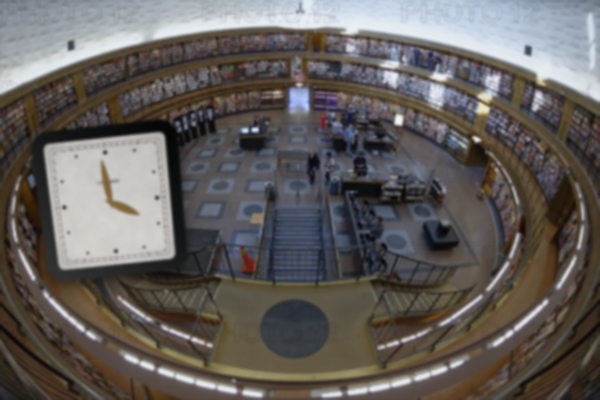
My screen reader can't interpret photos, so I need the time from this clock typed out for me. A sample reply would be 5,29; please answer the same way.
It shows 3,59
